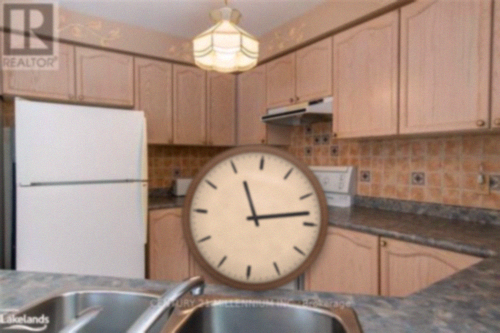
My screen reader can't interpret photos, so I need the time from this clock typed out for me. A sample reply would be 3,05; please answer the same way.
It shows 11,13
